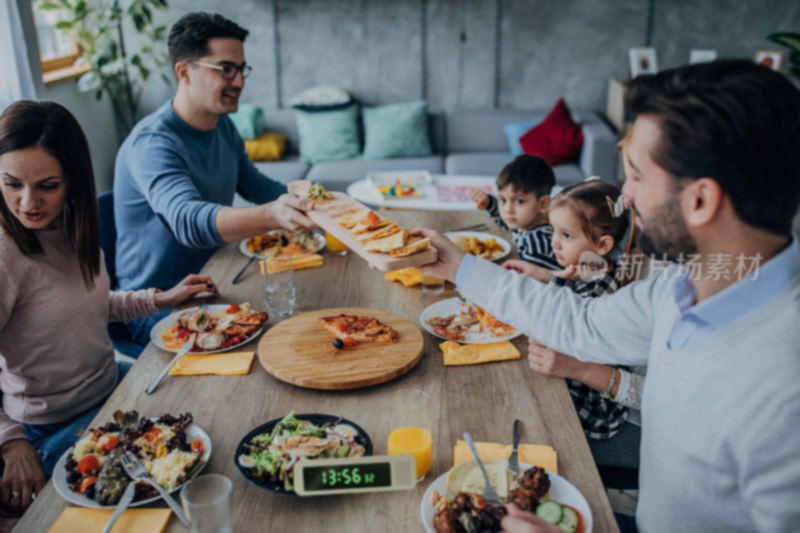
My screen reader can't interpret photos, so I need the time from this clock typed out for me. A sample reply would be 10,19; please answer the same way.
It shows 13,56
